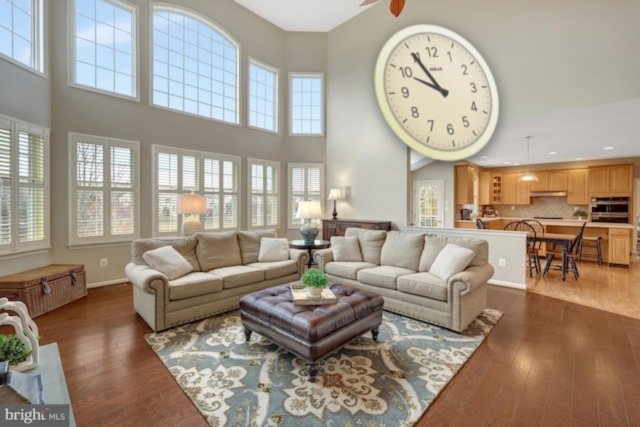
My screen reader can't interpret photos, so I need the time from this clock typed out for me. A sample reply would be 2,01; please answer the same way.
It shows 9,55
